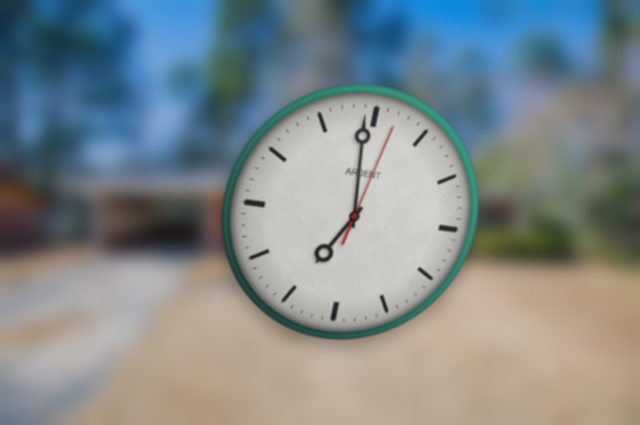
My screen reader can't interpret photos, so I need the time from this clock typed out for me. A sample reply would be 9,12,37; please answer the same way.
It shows 6,59,02
